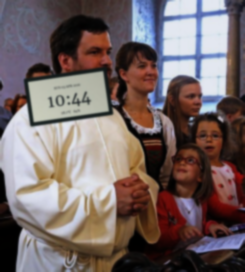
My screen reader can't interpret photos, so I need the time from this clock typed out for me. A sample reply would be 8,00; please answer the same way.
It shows 10,44
